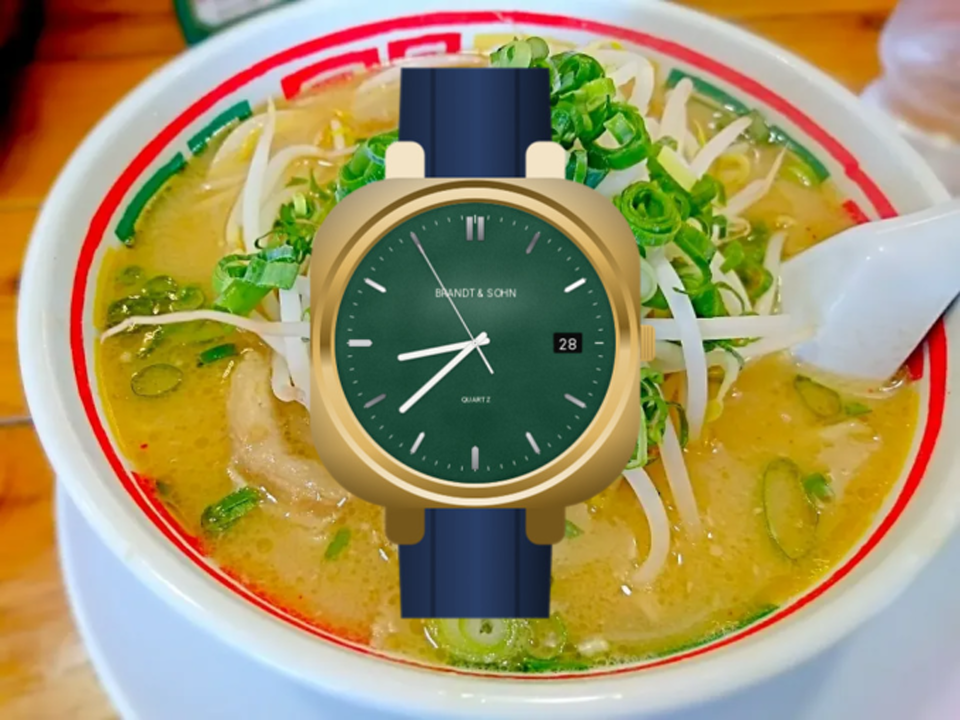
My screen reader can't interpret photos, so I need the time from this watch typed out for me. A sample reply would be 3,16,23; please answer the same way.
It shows 8,37,55
